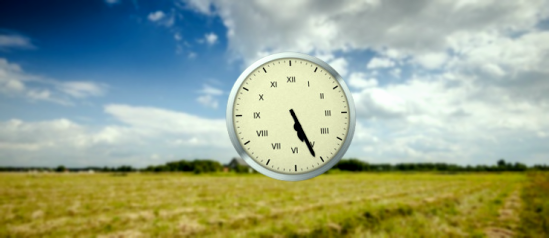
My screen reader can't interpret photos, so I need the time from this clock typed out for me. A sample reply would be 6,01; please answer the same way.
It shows 5,26
